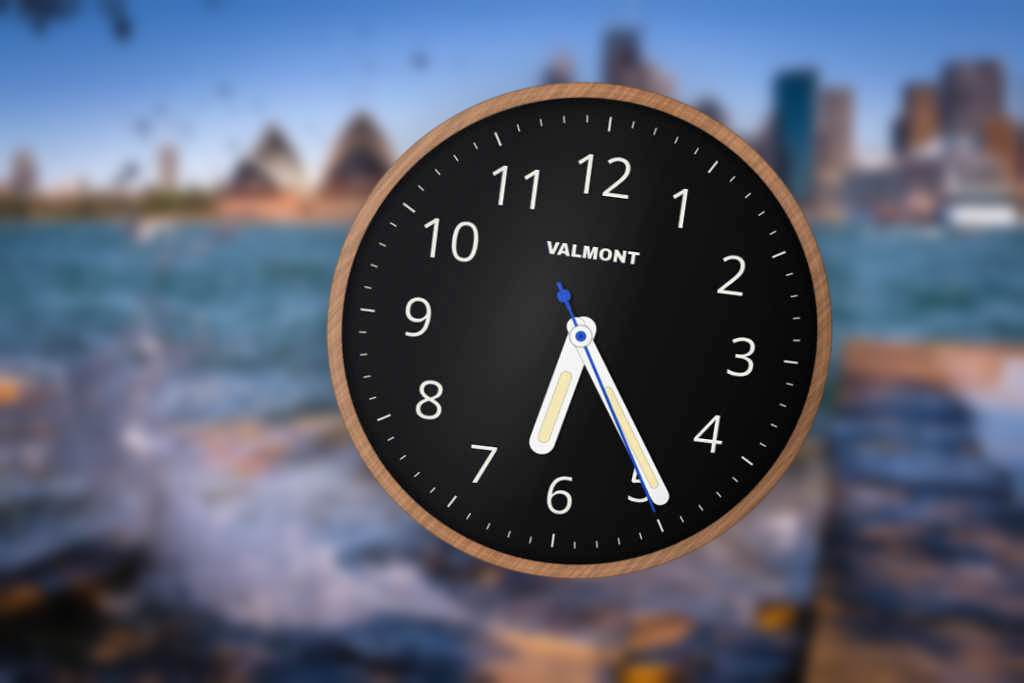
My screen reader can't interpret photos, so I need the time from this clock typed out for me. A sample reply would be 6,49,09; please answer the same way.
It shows 6,24,25
